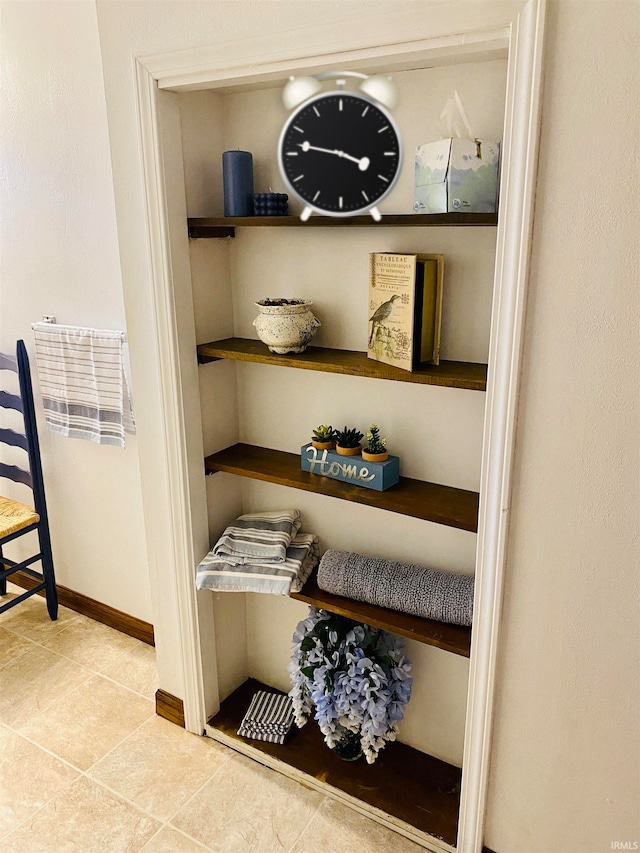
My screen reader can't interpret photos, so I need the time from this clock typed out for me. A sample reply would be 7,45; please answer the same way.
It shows 3,47
